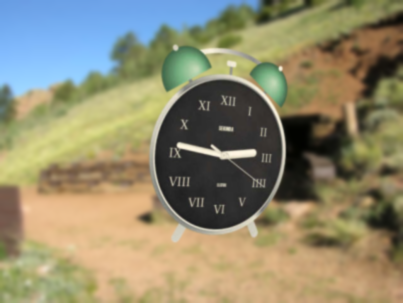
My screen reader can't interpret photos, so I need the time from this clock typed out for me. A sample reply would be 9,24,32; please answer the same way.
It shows 2,46,20
